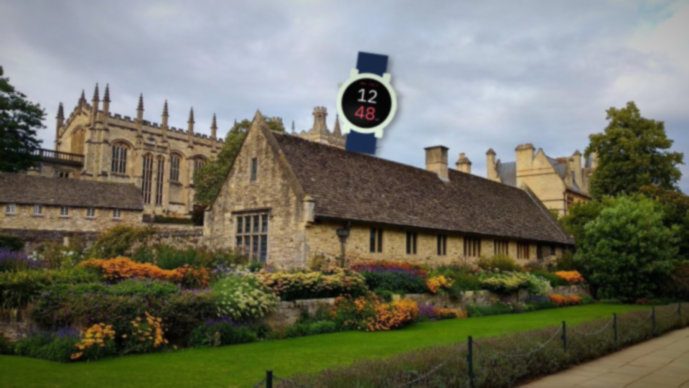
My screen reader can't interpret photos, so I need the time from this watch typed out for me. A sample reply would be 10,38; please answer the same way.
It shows 12,48
